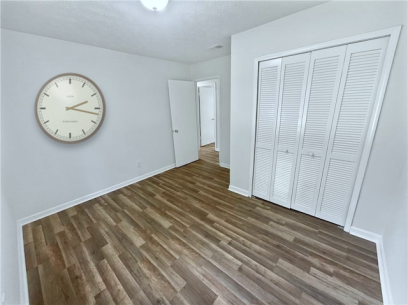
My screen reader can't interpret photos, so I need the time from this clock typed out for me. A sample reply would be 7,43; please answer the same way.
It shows 2,17
